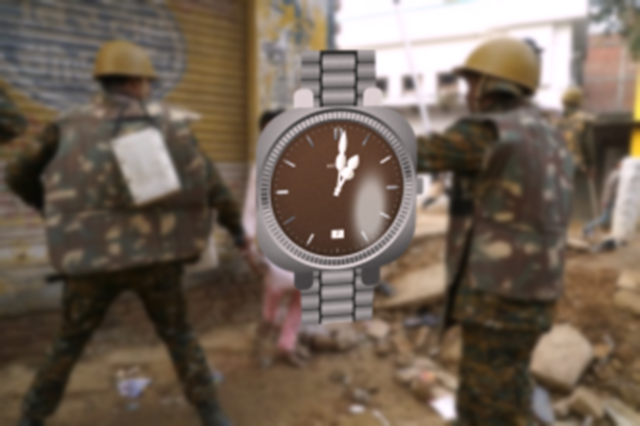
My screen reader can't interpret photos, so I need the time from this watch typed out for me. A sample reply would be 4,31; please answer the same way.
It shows 1,01
